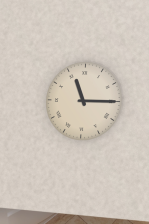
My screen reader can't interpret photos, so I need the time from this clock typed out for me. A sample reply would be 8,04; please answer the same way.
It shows 11,15
